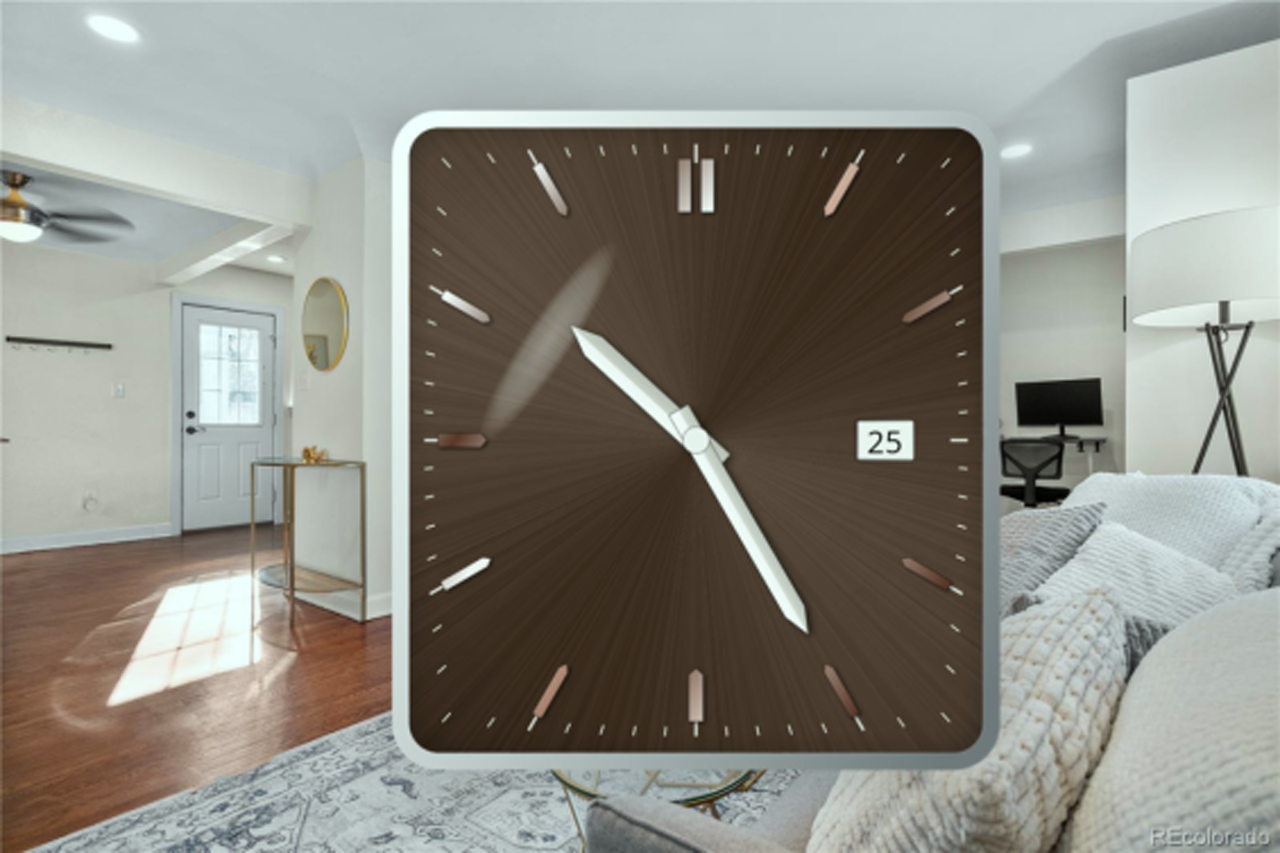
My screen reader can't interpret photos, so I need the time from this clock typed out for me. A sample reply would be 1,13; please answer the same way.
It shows 10,25
